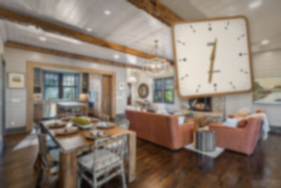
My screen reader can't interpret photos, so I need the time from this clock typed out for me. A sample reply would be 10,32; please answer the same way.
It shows 12,32
